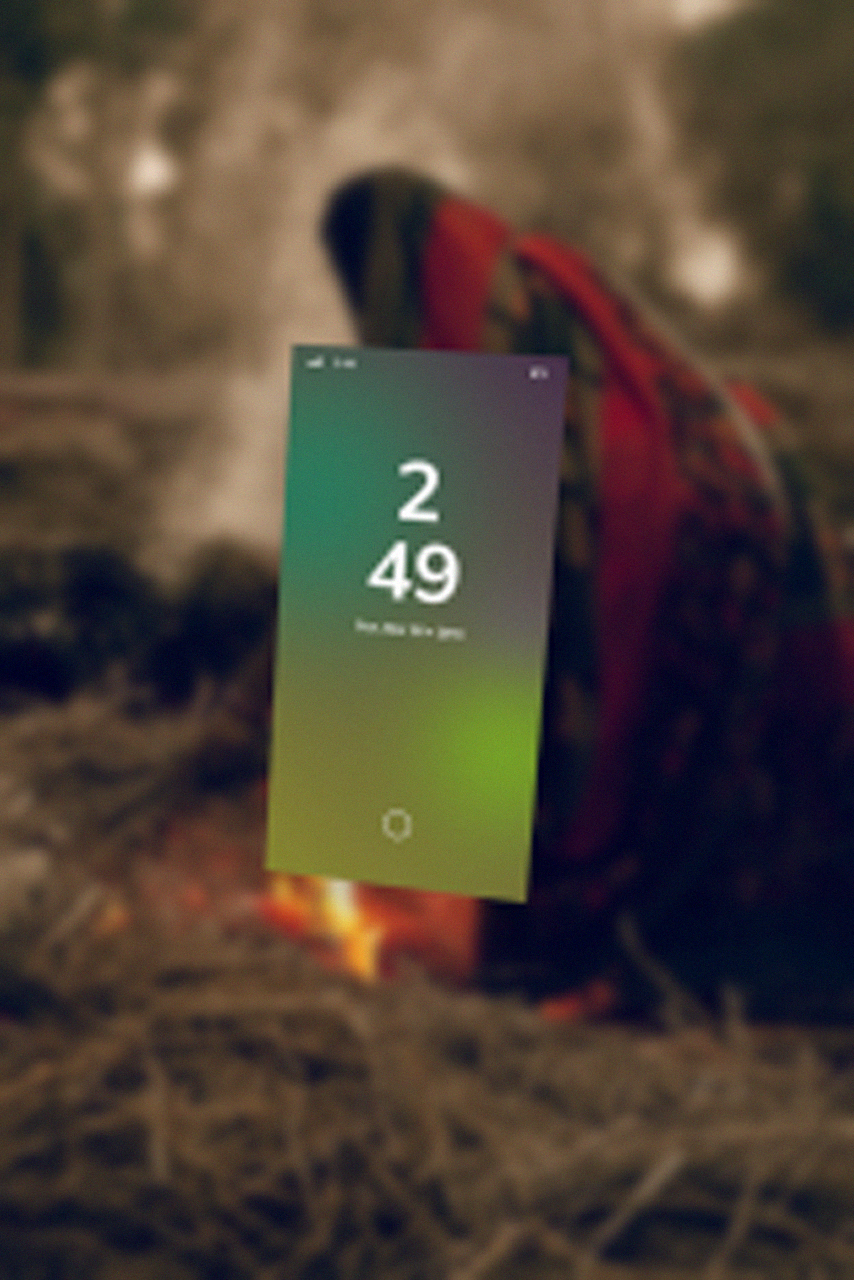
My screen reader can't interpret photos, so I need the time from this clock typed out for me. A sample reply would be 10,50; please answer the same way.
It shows 2,49
